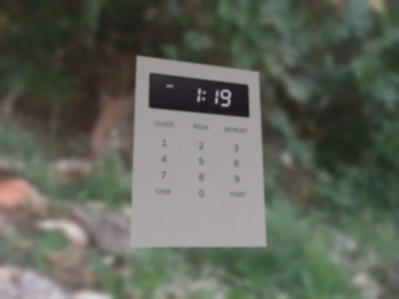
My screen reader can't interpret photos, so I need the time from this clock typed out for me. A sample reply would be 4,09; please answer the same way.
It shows 1,19
